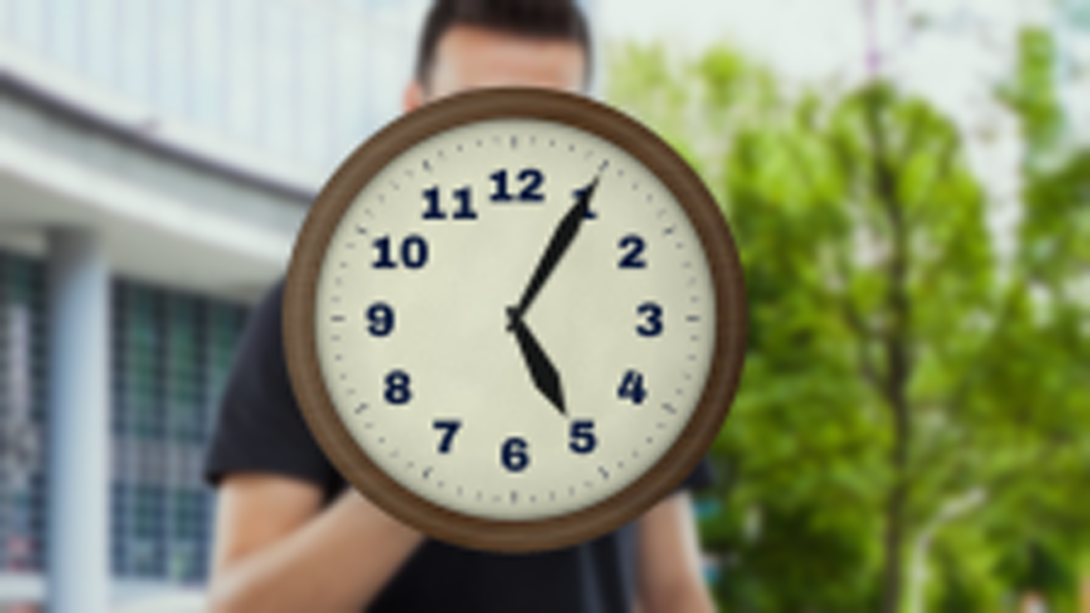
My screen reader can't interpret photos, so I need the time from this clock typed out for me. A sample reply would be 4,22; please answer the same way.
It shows 5,05
